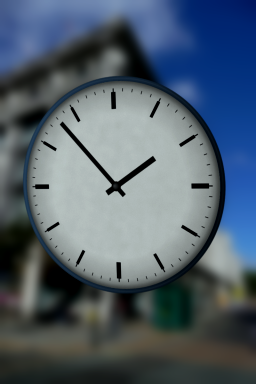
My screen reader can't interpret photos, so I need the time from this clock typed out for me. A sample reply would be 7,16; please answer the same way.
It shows 1,53
